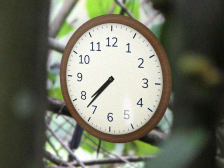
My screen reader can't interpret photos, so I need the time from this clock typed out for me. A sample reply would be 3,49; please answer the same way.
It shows 7,37
